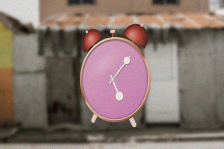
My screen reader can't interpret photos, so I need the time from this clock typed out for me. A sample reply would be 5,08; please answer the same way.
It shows 5,07
